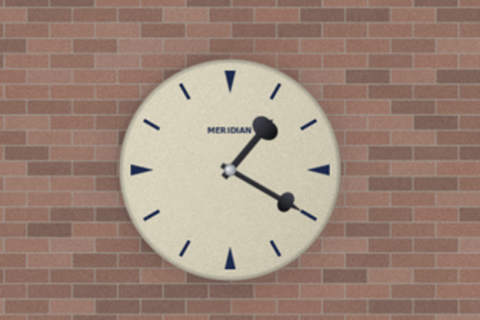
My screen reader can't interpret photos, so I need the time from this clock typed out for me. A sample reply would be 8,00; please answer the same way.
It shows 1,20
